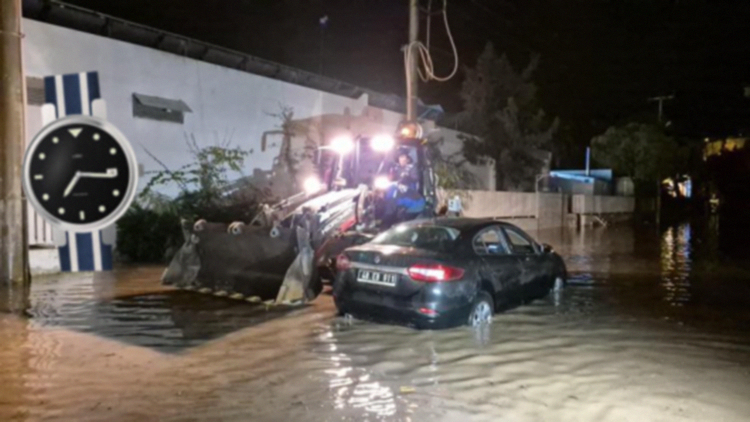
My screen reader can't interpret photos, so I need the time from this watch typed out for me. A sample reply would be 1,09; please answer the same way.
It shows 7,16
